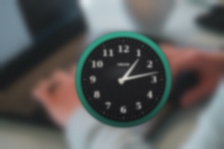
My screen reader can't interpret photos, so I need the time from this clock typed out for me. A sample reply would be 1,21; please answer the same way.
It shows 1,13
